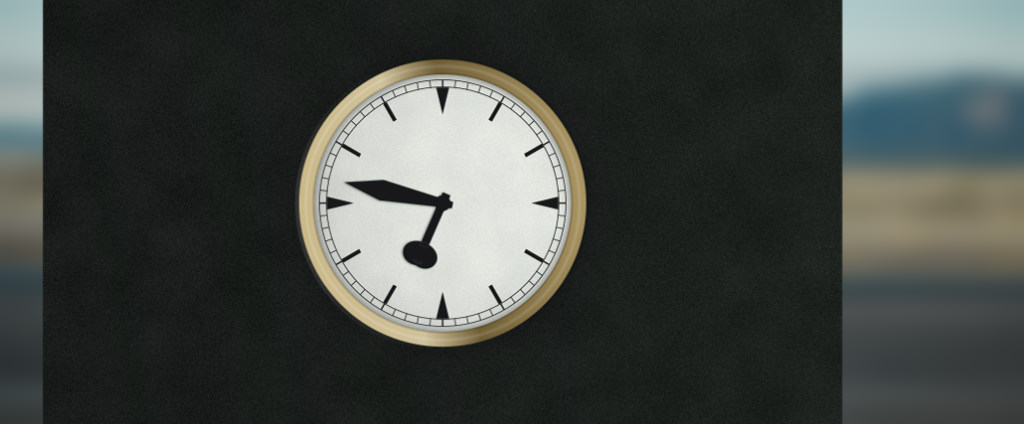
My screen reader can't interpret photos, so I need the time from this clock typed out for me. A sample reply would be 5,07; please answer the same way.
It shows 6,47
